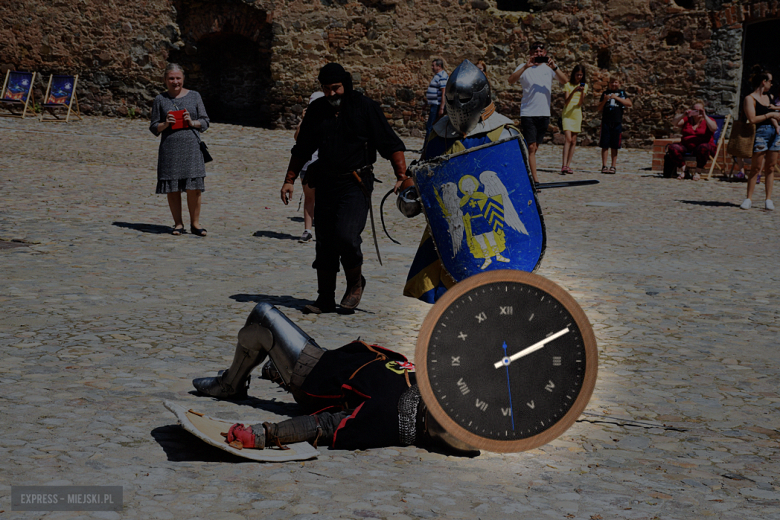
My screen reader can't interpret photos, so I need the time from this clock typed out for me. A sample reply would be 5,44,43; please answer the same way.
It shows 2,10,29
